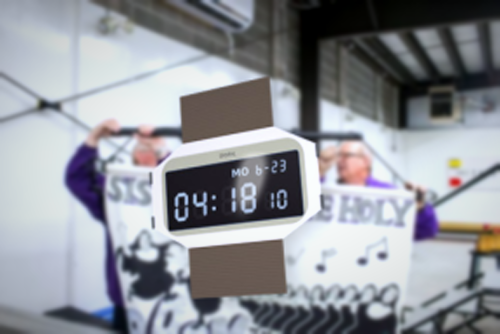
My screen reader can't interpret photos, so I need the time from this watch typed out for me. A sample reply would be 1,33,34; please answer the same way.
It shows 4,18,10
